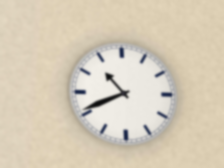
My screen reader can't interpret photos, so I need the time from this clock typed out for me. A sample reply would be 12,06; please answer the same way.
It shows 10,41
